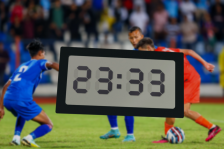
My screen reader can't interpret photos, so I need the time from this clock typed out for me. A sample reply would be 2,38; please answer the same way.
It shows 23,33
